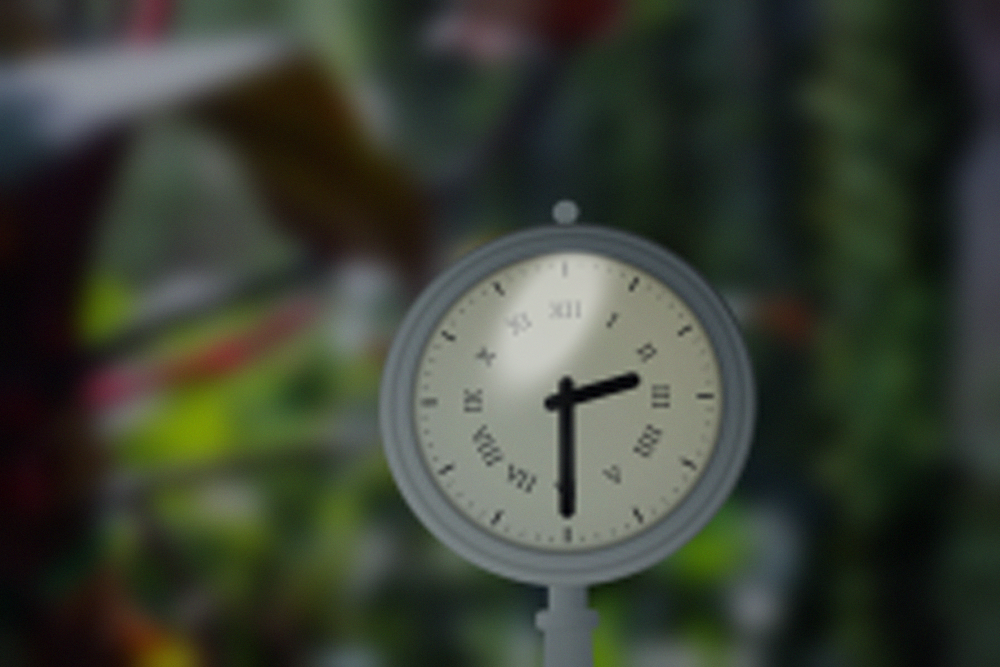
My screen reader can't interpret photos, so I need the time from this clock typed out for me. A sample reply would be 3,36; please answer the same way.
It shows 2,30
